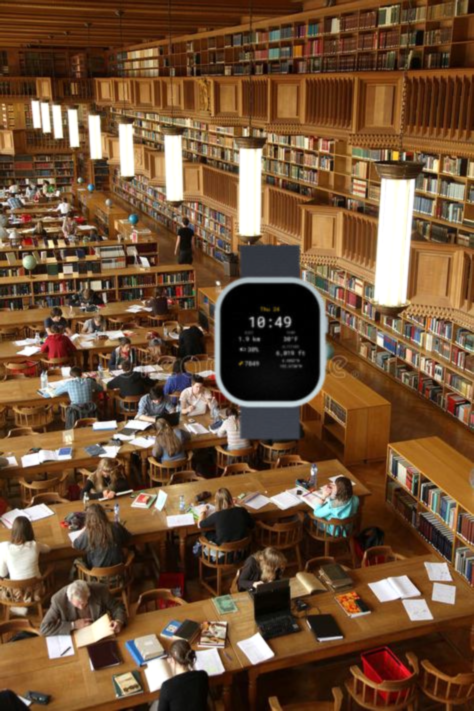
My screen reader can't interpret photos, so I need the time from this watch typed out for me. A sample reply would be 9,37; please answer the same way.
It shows 10,49
